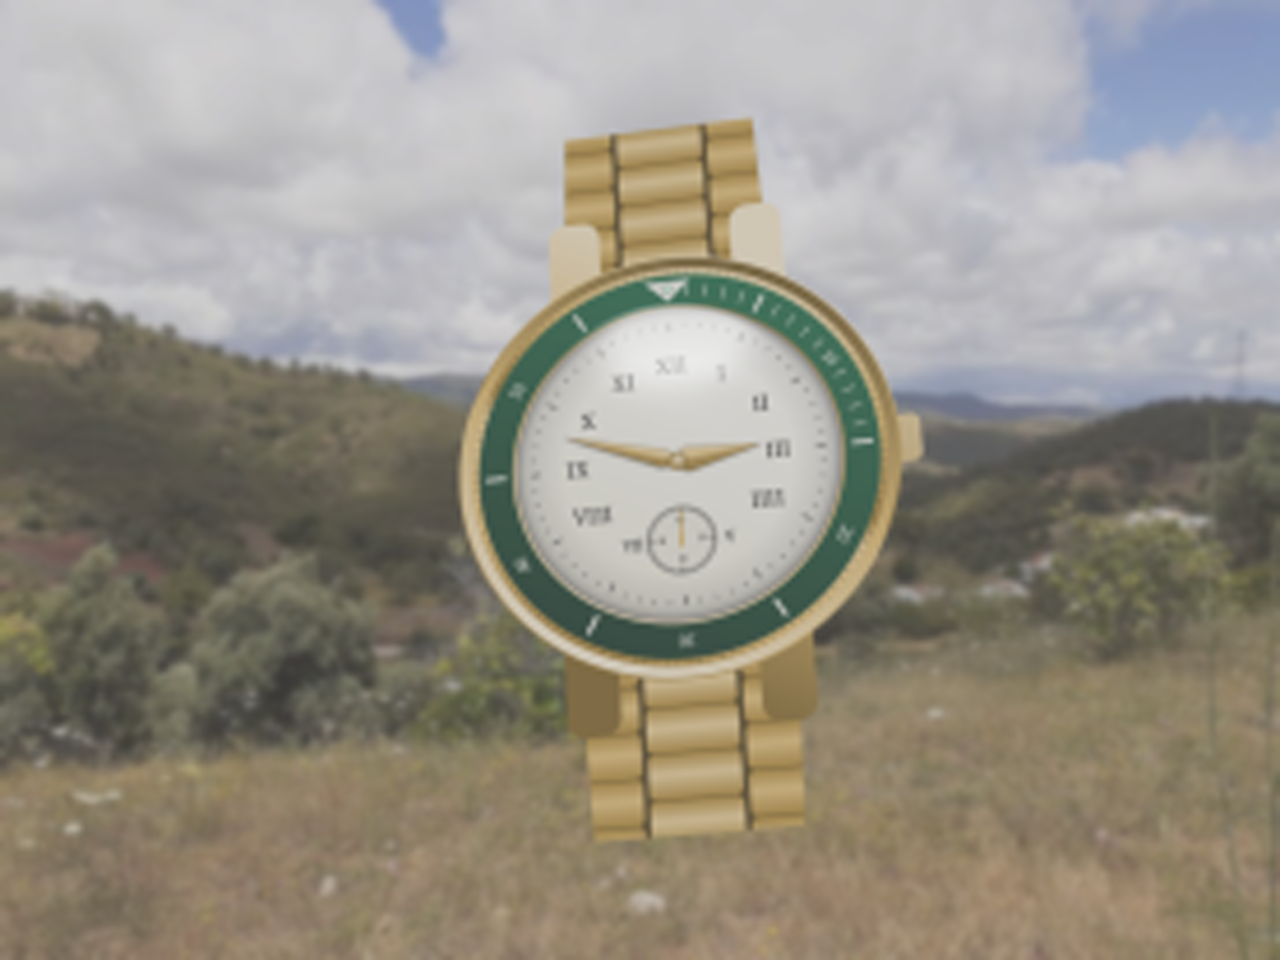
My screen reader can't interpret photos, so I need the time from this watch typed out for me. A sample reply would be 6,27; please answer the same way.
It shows 2,48
